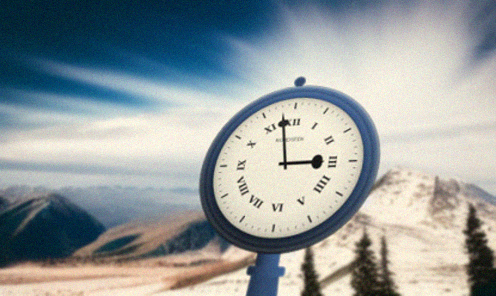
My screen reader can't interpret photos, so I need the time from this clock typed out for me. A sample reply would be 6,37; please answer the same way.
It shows 2,58
